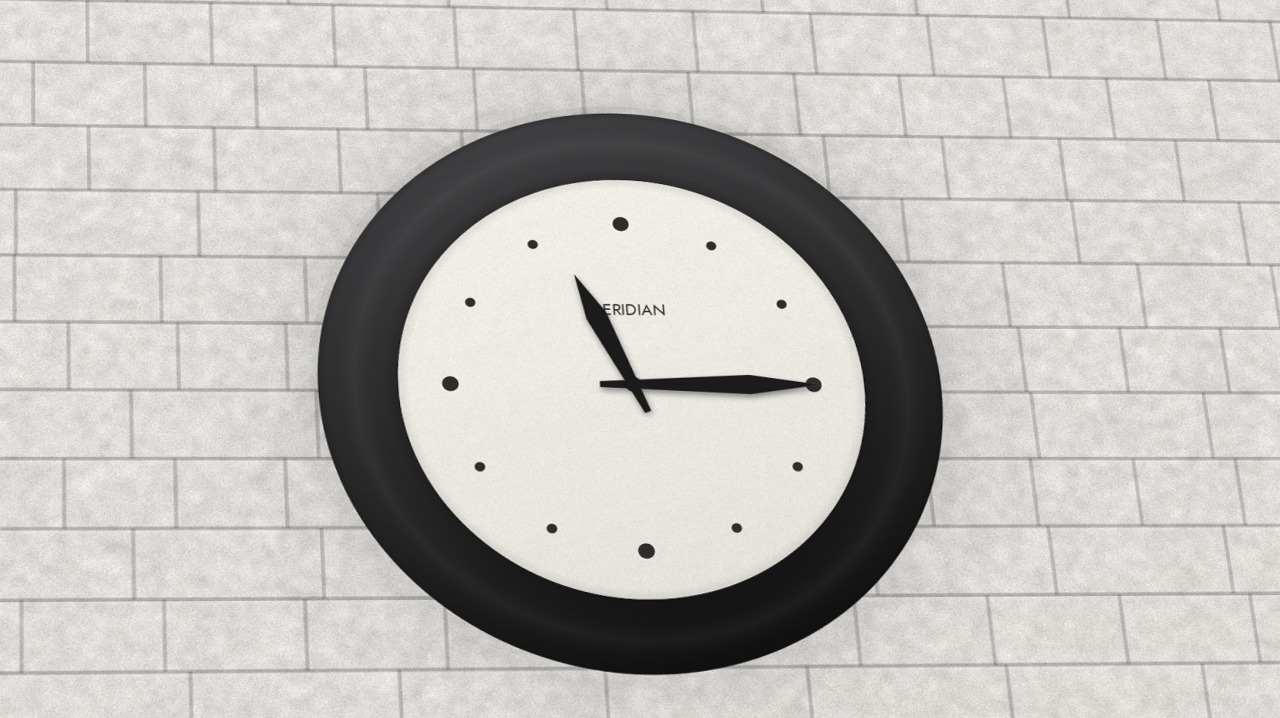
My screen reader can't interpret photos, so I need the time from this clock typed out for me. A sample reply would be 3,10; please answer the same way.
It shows 11,15
